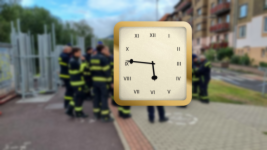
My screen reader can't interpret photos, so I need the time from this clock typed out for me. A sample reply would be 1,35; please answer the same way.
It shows 5,46
